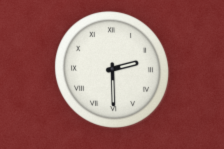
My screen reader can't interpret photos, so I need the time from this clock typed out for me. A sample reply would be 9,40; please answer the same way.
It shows 2,30
